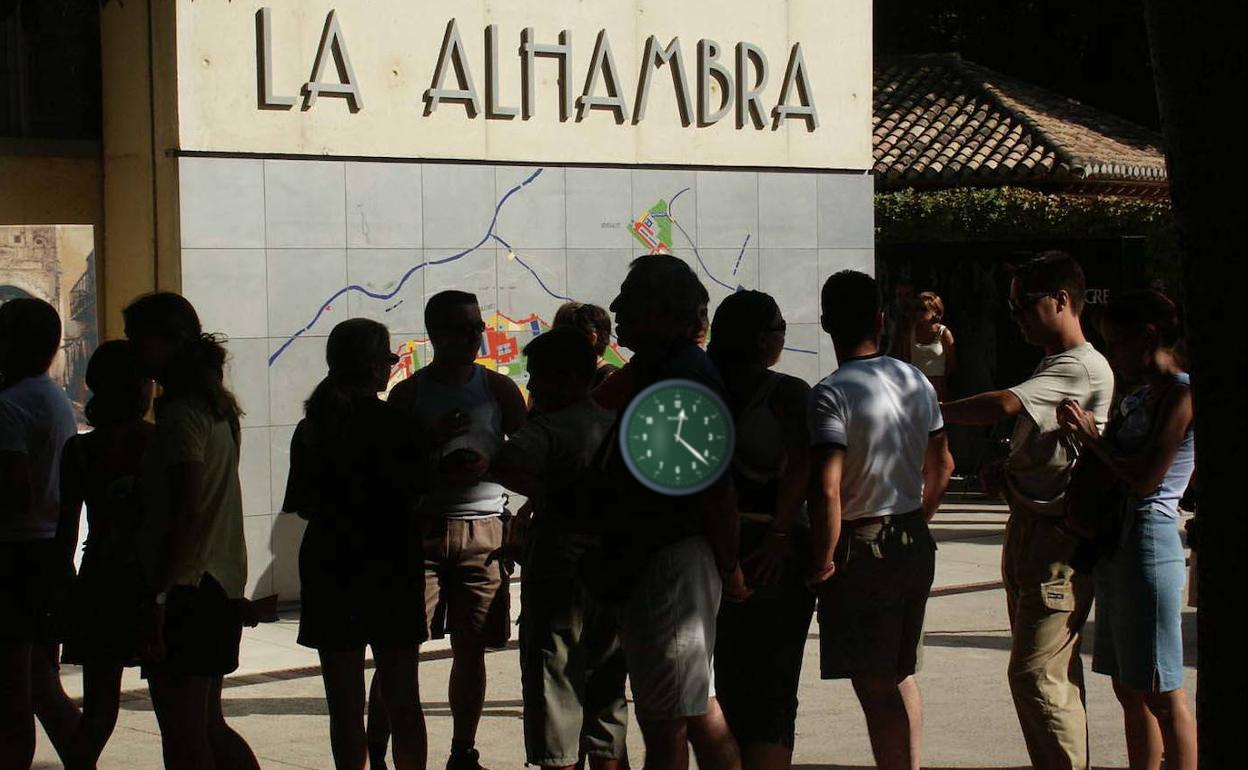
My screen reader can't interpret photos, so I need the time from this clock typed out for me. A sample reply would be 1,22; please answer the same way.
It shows 12,22
